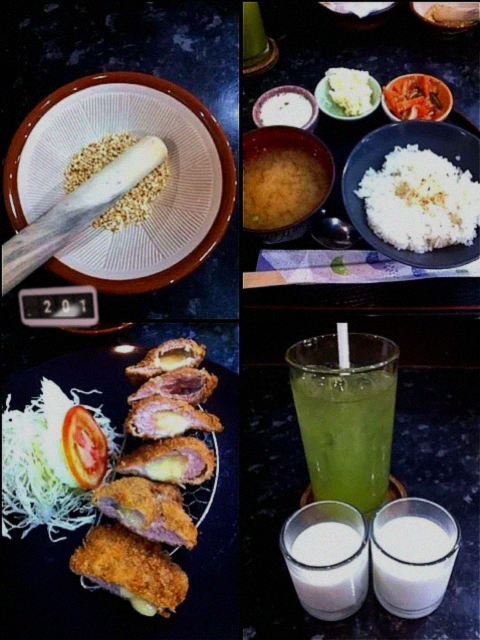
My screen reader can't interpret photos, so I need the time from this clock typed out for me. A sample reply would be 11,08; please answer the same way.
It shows 2,01
